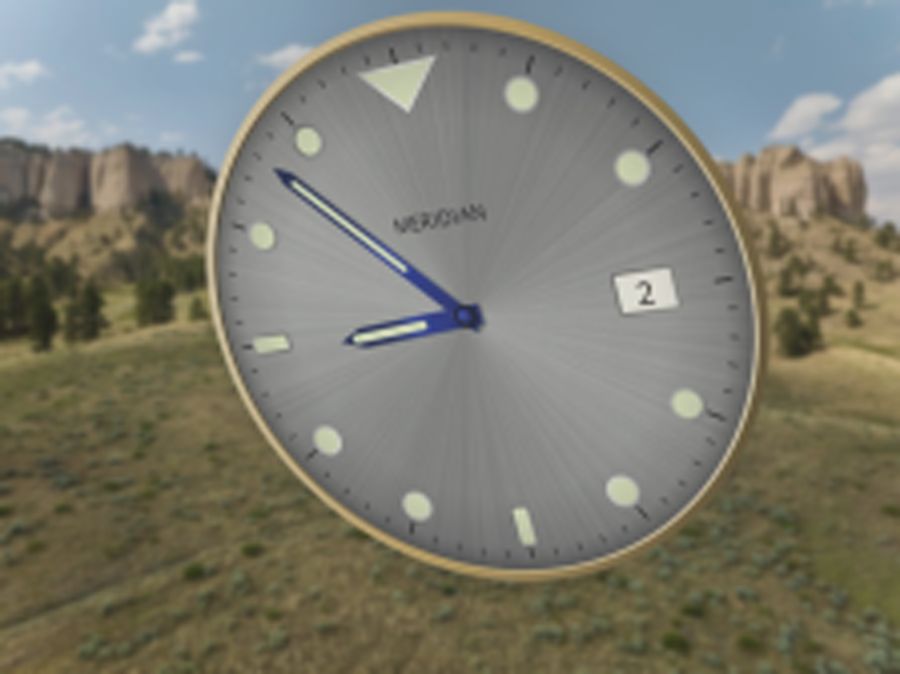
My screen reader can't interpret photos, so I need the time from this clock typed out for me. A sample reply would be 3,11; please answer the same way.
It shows 8,53
